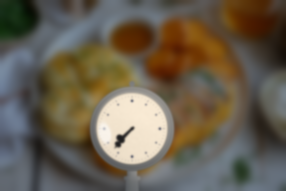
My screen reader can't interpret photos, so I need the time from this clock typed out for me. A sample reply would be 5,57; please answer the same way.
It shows 7,37
